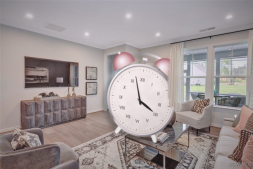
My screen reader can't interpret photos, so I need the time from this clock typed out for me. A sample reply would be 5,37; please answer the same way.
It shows 3,57
